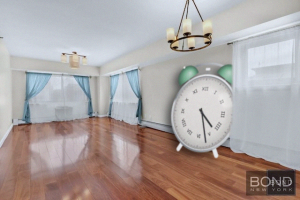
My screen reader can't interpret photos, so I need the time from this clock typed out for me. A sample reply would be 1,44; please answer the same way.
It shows 4,27
